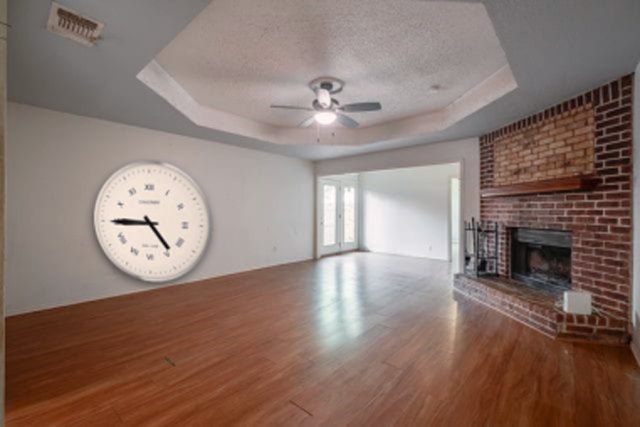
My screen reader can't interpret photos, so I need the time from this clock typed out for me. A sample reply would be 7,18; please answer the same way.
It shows 4,45
